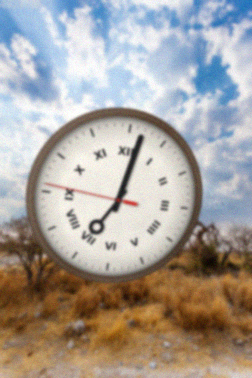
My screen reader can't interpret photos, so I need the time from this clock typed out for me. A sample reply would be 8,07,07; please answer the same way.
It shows 7,01,46
